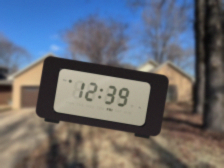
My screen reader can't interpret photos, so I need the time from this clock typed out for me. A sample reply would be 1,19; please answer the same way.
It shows 12,39
